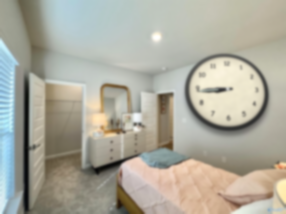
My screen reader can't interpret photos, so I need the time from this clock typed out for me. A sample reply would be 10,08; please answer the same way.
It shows 8,44
